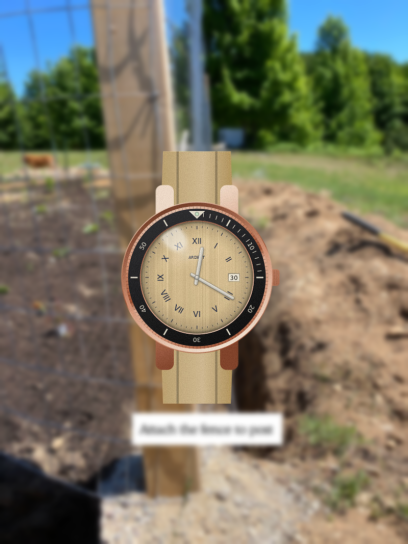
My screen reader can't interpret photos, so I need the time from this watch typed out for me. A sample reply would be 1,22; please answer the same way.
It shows 12,20
